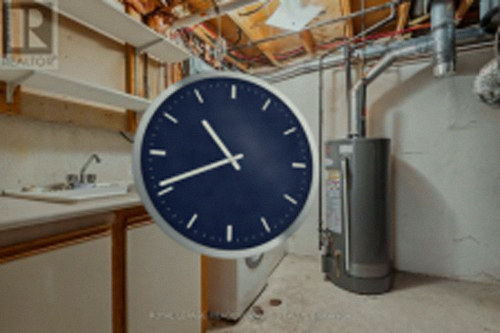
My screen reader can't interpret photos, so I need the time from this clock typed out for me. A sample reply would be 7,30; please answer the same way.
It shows 10,41
